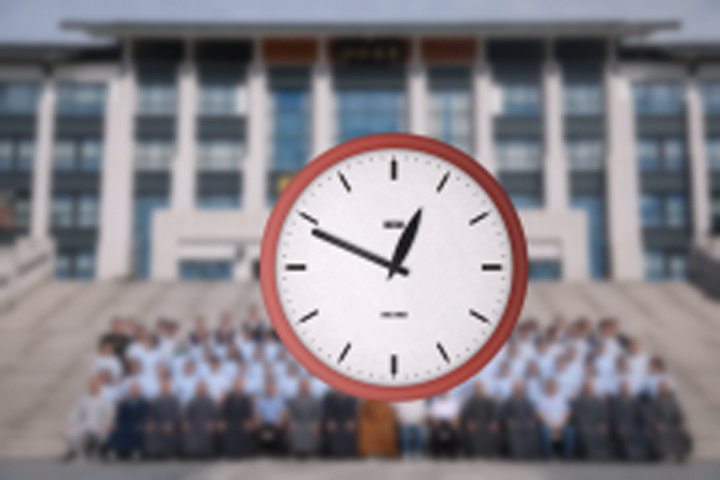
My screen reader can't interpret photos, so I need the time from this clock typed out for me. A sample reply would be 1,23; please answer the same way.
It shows 12,49
